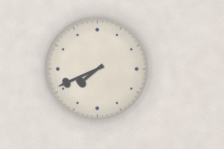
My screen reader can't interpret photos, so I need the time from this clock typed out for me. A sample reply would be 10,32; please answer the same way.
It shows 7,41
